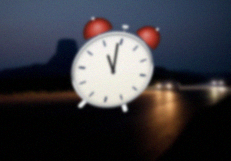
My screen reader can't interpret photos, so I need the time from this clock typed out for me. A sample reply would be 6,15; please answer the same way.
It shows 10,59
